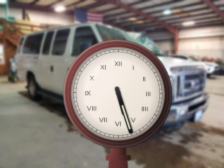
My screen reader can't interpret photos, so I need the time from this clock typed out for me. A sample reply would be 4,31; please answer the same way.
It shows 5,27
